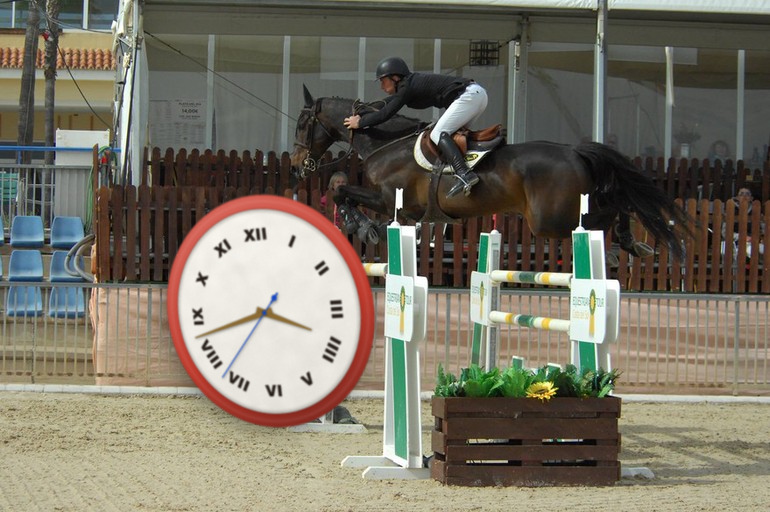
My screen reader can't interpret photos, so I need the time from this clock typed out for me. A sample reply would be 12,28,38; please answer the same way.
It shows 3,42,37
